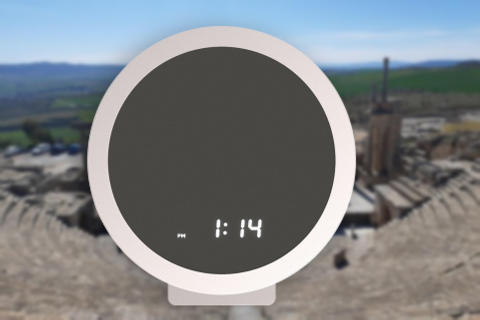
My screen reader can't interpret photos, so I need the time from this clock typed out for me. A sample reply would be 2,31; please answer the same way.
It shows 1,14
